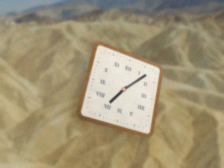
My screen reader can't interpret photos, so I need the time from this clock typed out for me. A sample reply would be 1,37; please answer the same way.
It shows 7,07
